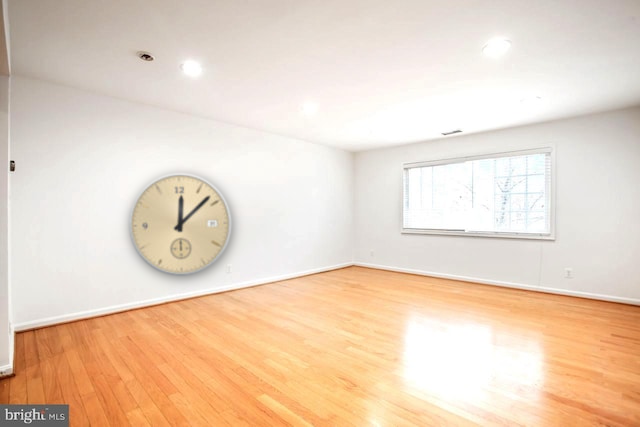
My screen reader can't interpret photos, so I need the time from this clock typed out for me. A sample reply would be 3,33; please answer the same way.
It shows 12,08
